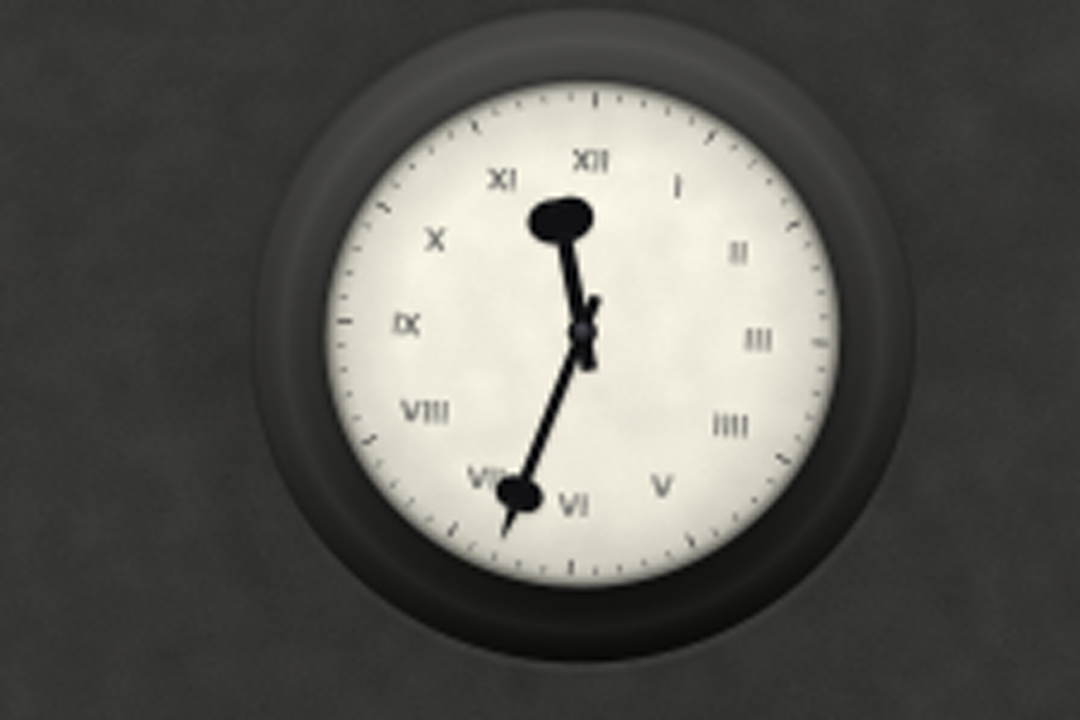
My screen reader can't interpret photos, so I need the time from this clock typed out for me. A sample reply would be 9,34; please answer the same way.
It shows 11,33
